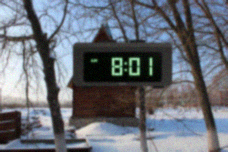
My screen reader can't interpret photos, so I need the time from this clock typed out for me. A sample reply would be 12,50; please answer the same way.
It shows 8,01
